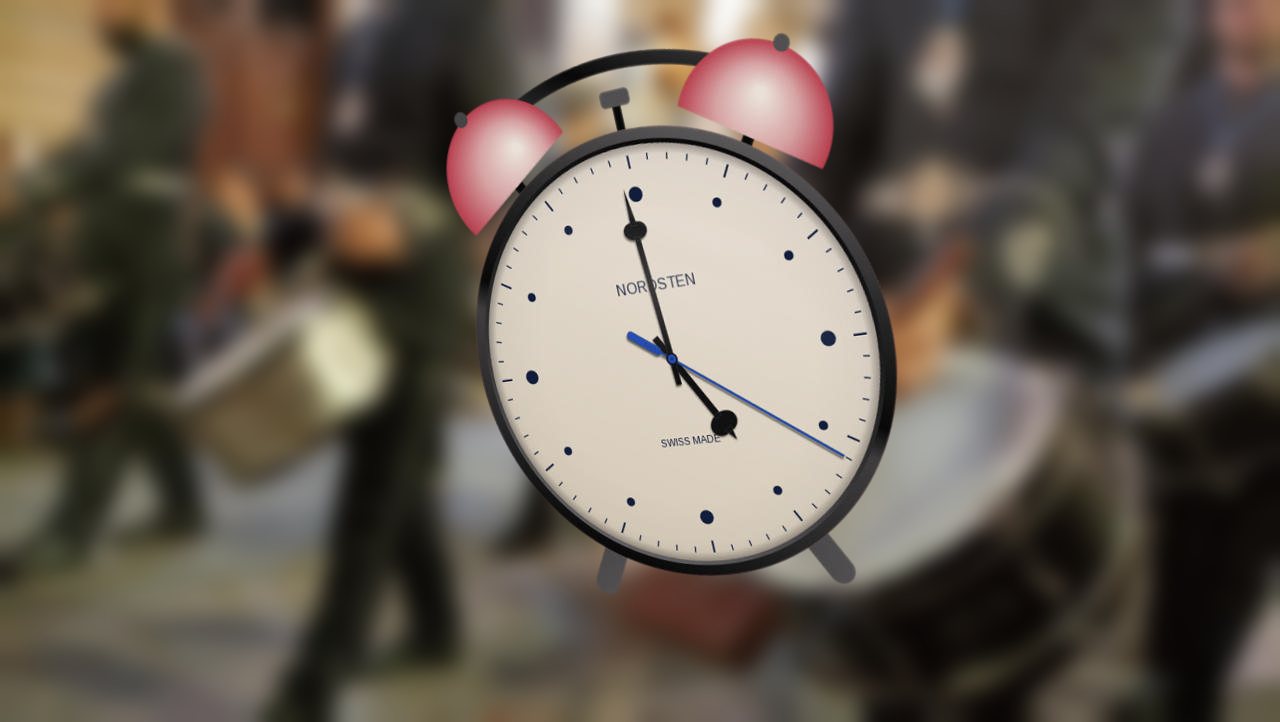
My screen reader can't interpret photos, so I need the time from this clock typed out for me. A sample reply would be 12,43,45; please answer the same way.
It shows 4,59,21
